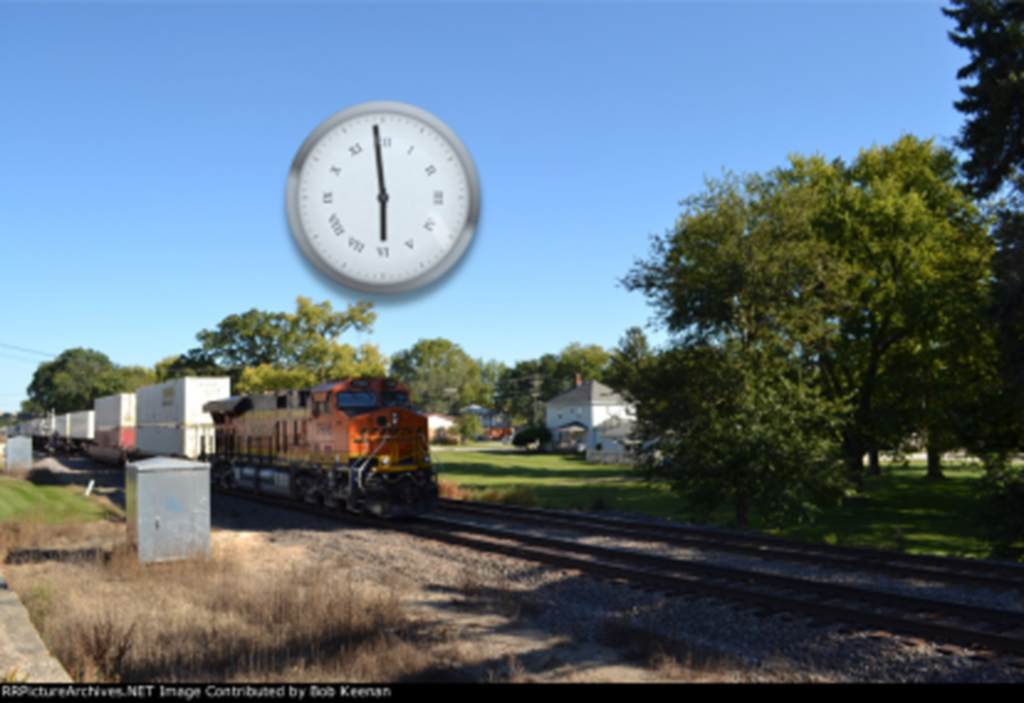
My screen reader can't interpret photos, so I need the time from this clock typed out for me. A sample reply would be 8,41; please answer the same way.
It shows 5,59
